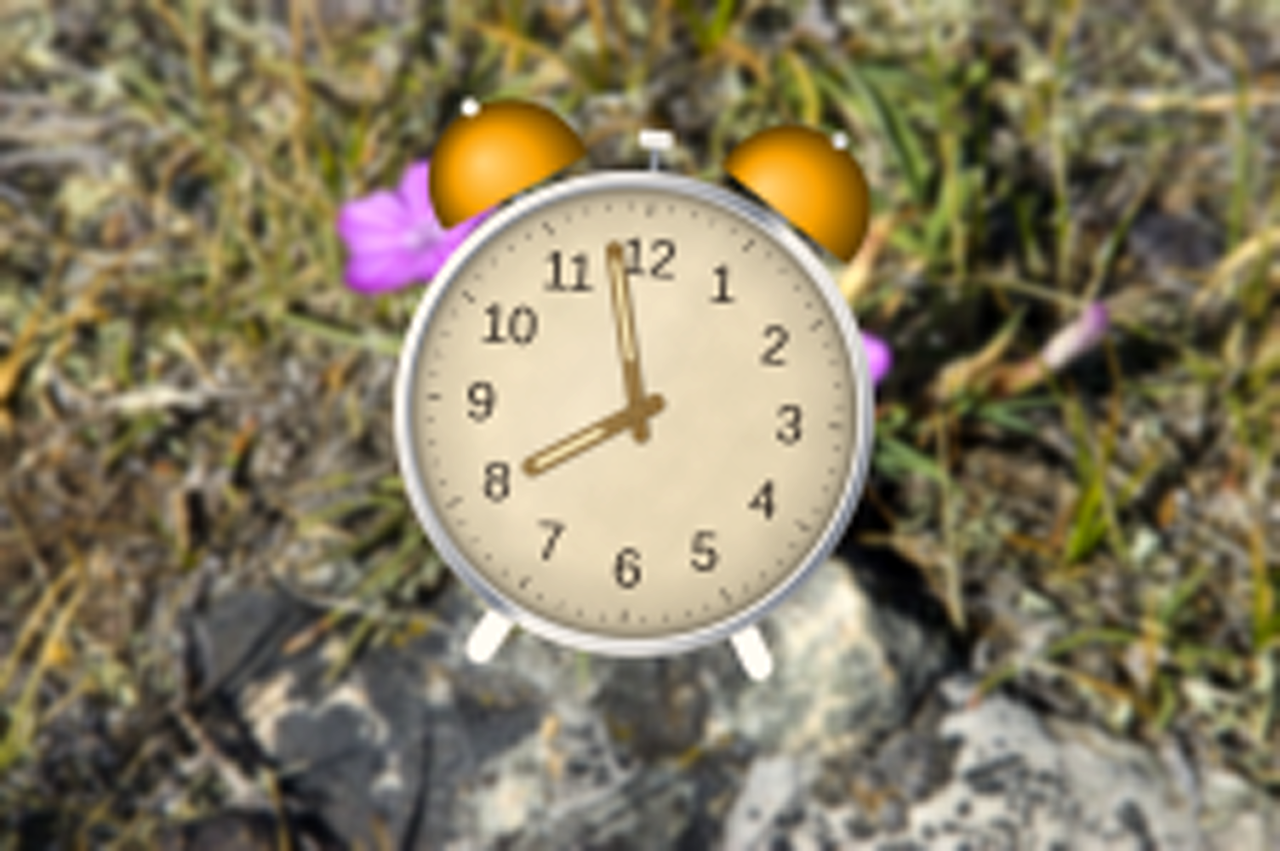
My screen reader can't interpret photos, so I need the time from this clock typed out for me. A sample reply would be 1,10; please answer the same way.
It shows 7,58
